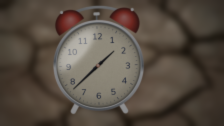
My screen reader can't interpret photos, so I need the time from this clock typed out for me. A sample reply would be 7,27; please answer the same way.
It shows 1,38
